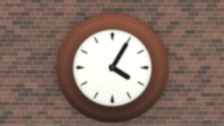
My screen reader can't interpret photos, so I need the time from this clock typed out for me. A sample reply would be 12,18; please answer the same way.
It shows 4,05
